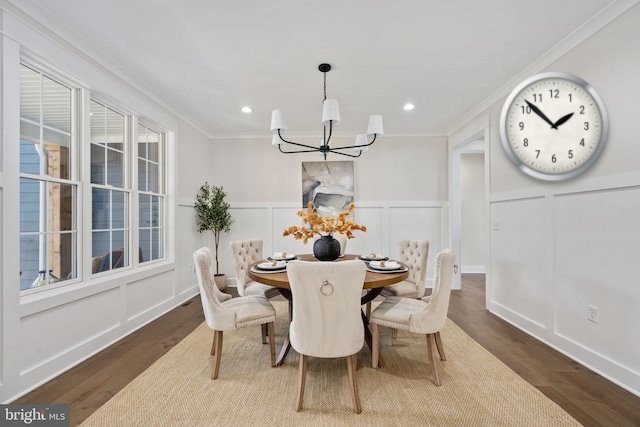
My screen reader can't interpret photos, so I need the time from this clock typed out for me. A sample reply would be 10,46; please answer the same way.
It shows 1,52
